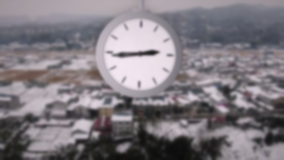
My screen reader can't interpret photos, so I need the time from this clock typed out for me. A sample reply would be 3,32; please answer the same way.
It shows 2,44
